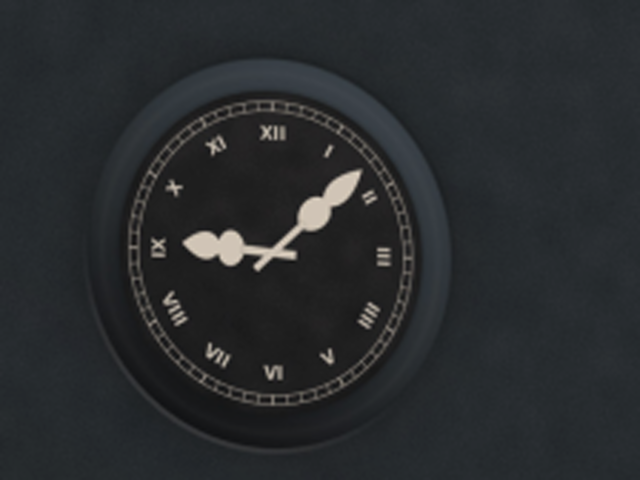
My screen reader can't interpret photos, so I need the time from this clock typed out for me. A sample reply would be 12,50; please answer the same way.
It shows 9,08
